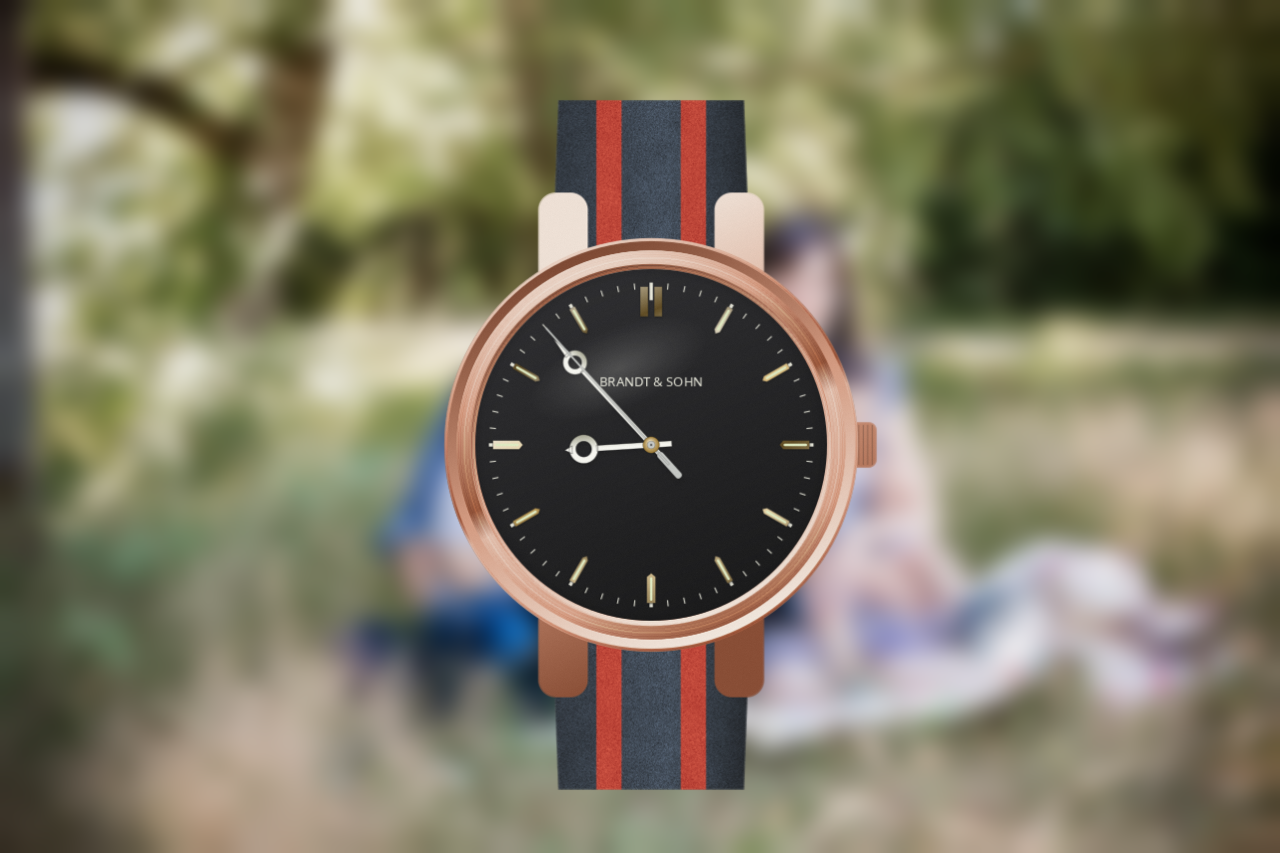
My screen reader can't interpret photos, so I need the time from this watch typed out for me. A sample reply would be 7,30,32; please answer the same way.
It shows 8,52,53
